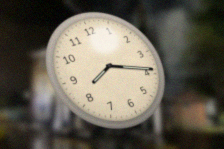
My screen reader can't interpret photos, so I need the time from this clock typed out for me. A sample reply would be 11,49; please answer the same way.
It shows 8,19
